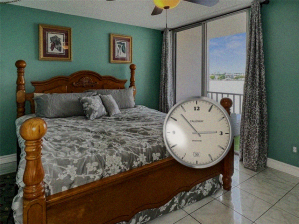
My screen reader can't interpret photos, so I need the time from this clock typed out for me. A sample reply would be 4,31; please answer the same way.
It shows 2,53
